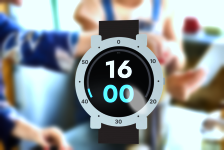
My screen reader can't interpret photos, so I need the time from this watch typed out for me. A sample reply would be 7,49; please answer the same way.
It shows 16,00
